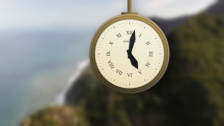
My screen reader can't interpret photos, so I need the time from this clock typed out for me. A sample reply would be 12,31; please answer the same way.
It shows 5,02
